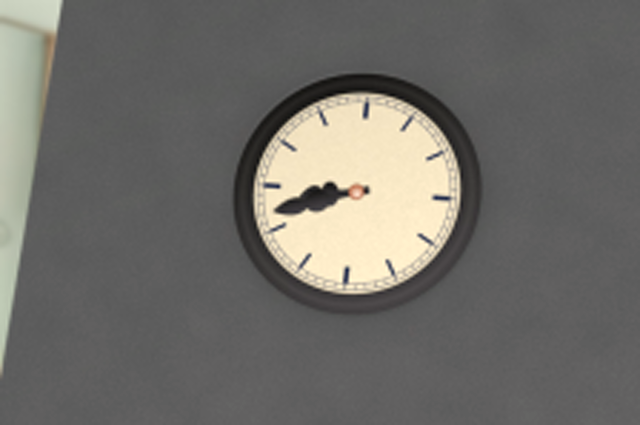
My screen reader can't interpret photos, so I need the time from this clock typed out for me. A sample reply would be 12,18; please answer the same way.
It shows 8,42
